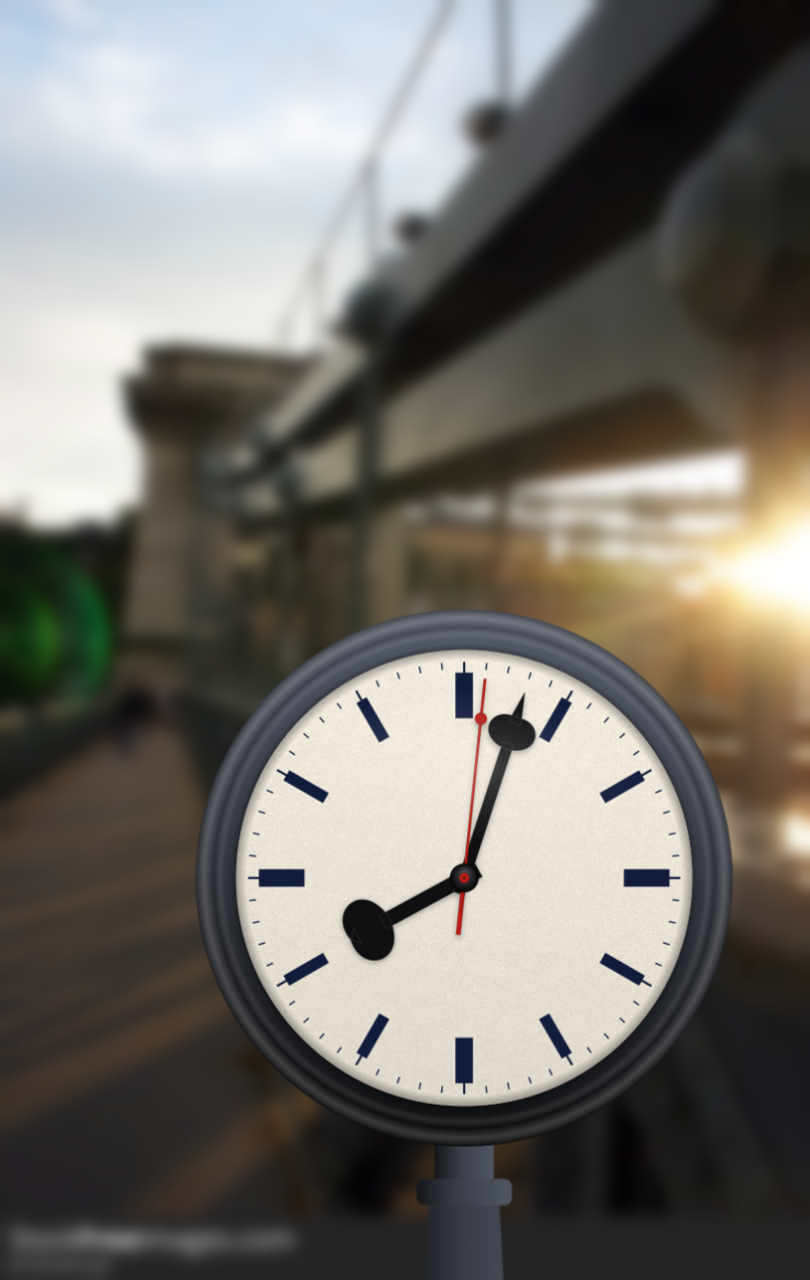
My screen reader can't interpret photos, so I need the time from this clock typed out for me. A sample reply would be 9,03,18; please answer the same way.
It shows 8,03,01
